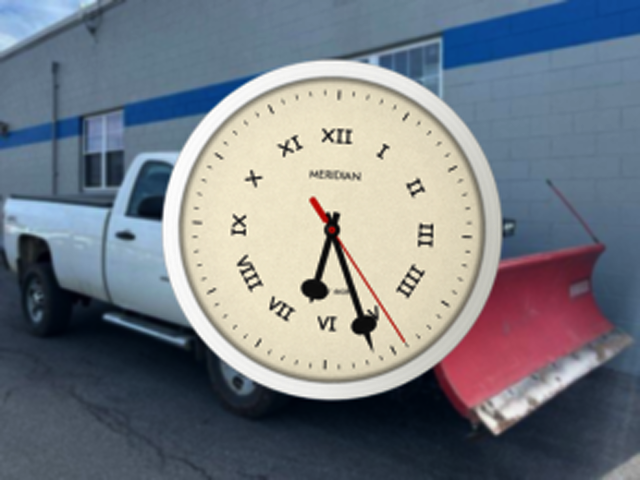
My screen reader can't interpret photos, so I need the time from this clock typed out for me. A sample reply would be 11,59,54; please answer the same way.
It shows 6,26,24
